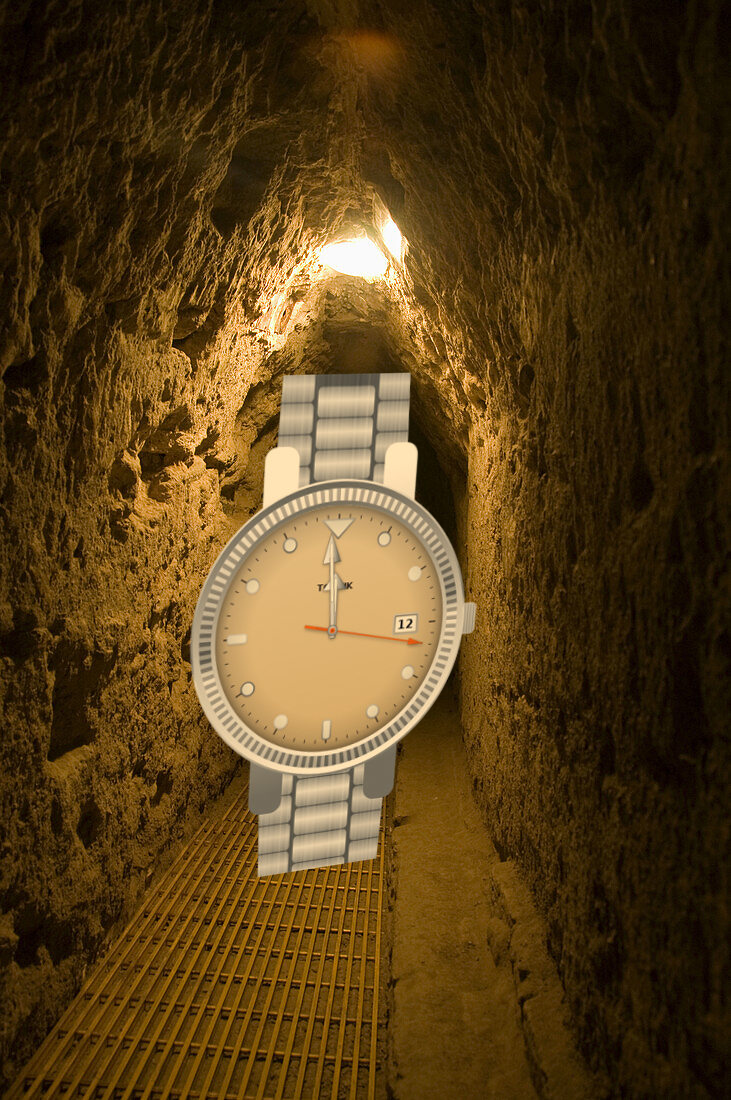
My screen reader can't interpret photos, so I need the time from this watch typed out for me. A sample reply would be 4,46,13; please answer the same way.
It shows 11,59,17
